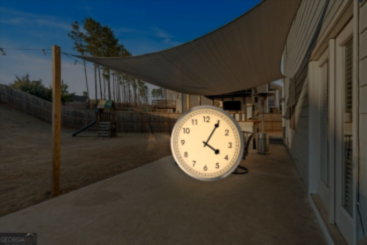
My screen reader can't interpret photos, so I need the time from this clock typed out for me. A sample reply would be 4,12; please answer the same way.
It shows 4,05
